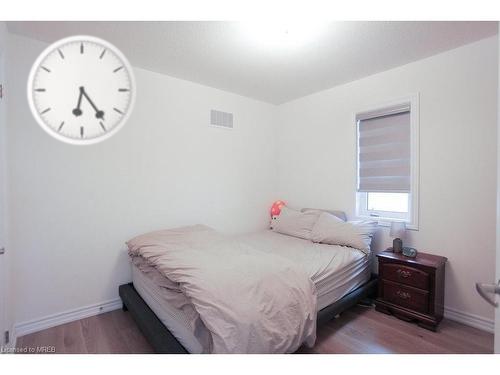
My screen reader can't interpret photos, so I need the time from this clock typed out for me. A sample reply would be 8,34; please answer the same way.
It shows 6,24
